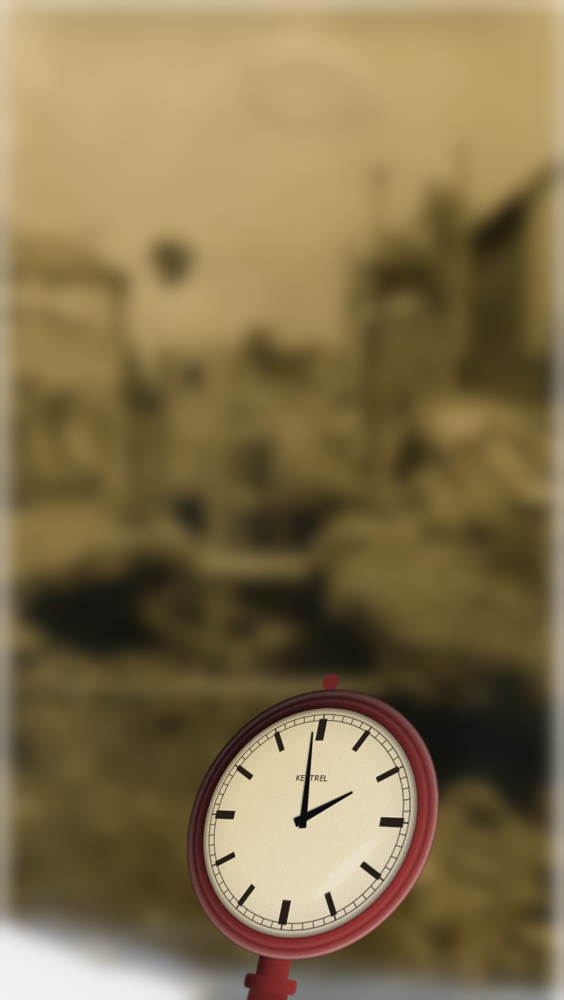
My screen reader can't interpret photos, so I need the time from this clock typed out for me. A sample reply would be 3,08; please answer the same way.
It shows 1,59
